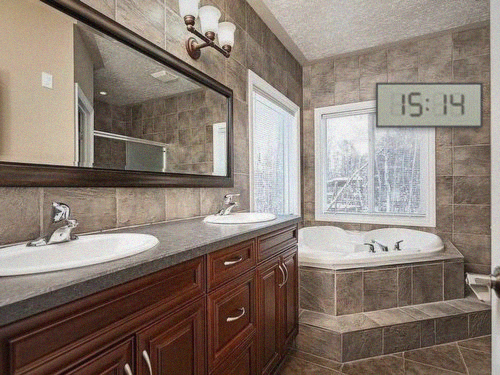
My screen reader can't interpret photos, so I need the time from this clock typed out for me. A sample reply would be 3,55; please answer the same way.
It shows 15,14
